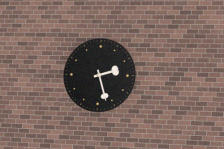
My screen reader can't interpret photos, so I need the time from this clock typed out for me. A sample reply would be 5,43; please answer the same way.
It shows 2,27
